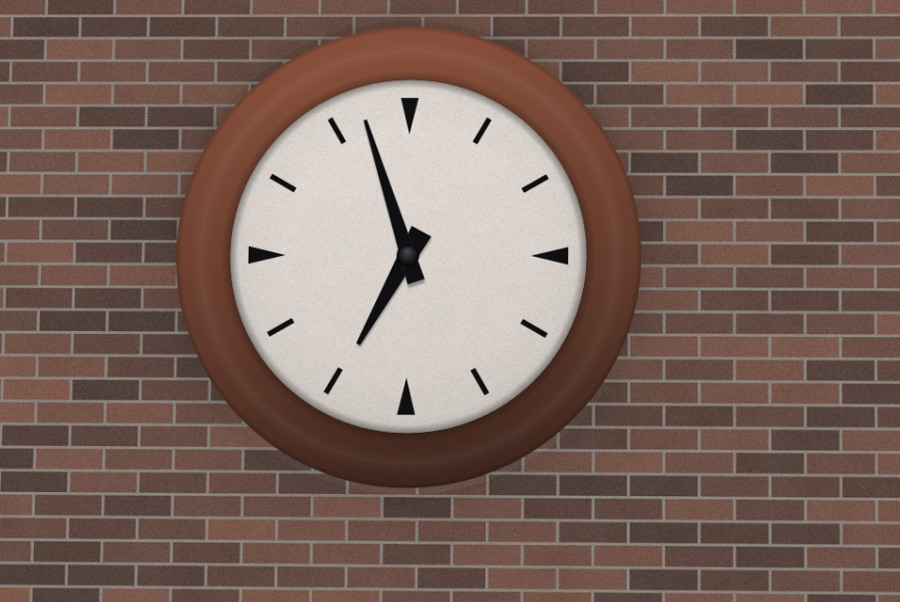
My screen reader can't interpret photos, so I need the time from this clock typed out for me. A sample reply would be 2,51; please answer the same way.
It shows 6,57
